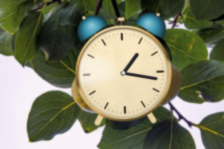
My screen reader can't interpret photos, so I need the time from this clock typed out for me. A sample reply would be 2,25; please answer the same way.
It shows 1,17
